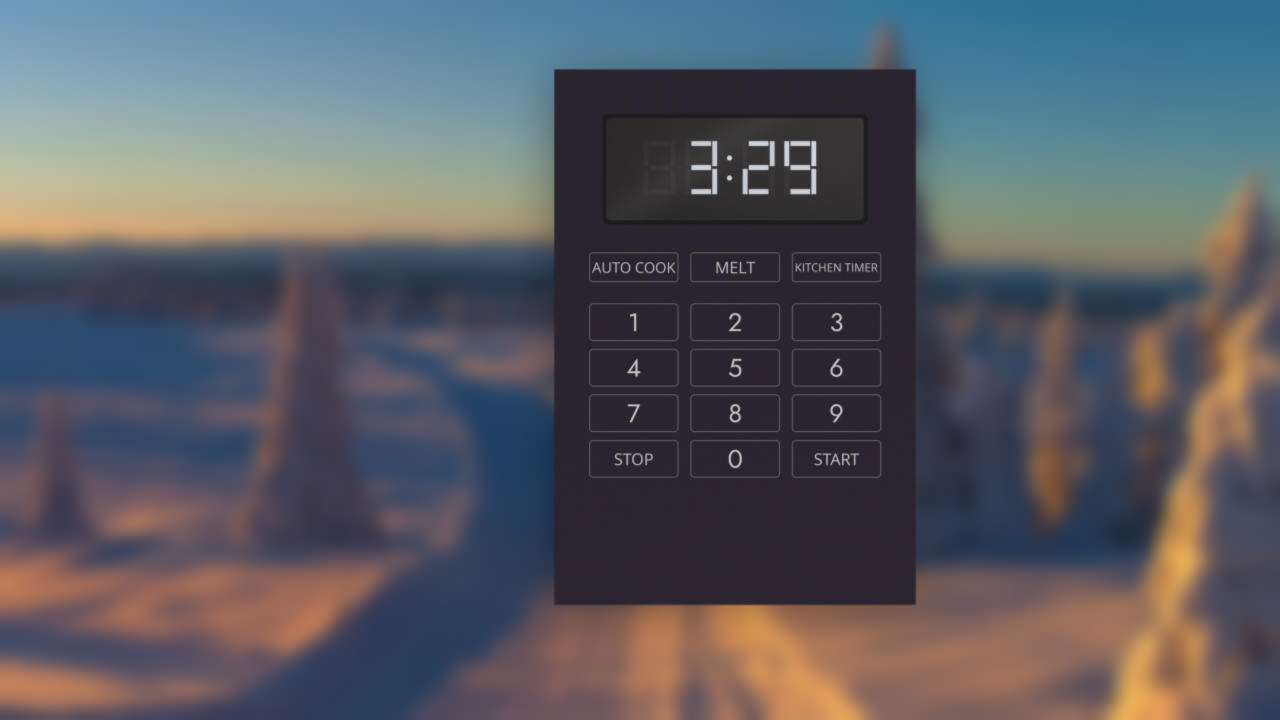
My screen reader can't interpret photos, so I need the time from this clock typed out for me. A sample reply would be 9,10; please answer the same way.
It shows 3,29
